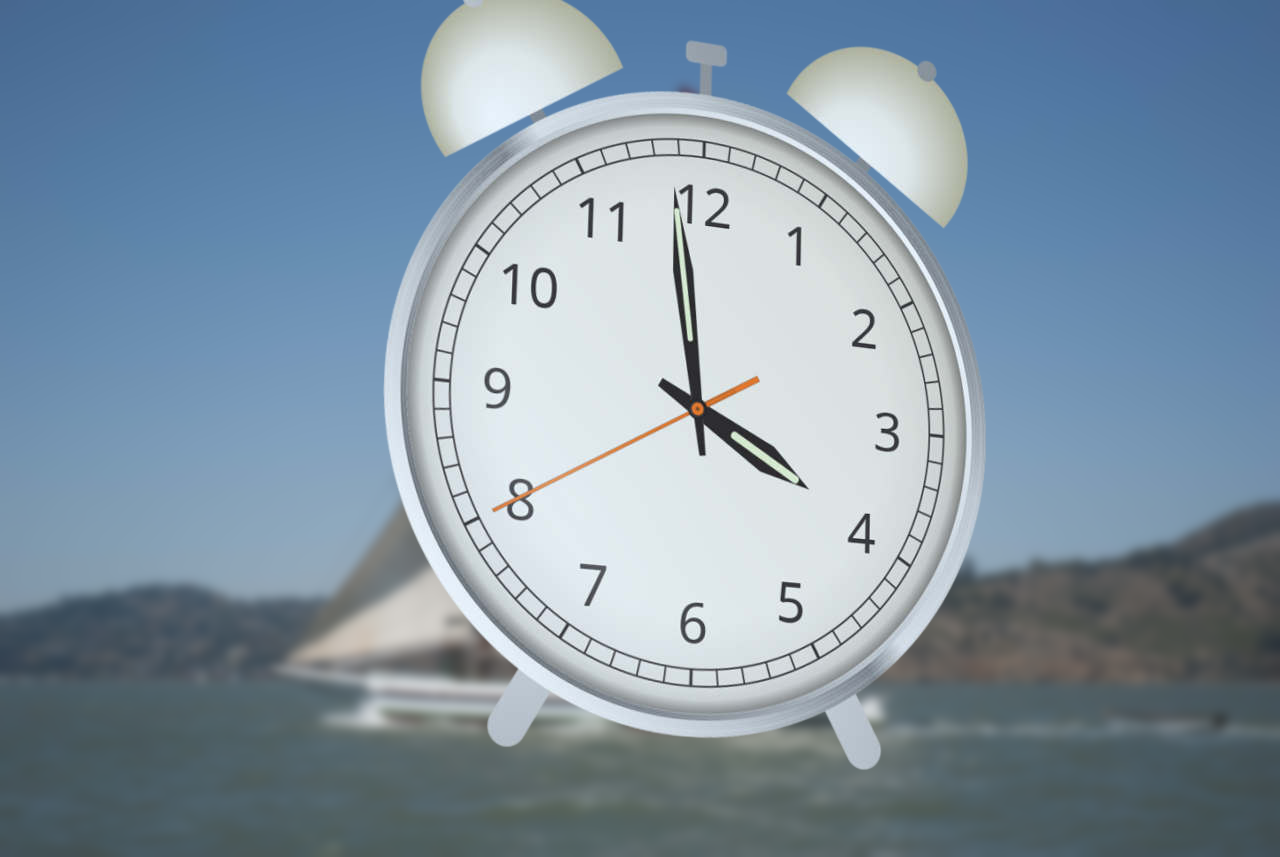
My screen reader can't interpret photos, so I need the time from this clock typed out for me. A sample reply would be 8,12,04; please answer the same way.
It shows 3,58,40
